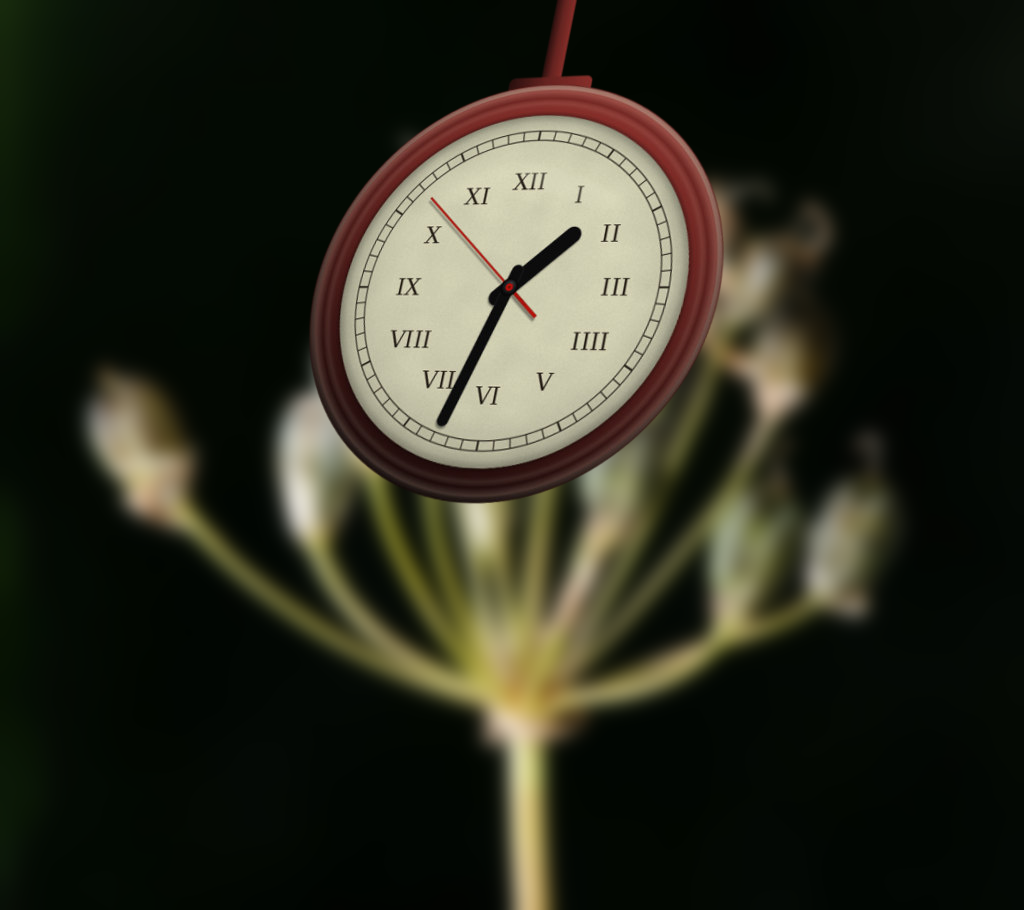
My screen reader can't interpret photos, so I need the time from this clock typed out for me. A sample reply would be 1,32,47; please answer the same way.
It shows 1,32,52
